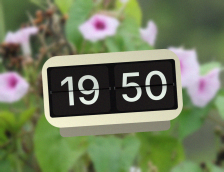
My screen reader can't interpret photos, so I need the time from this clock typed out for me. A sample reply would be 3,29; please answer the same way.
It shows 19,50
